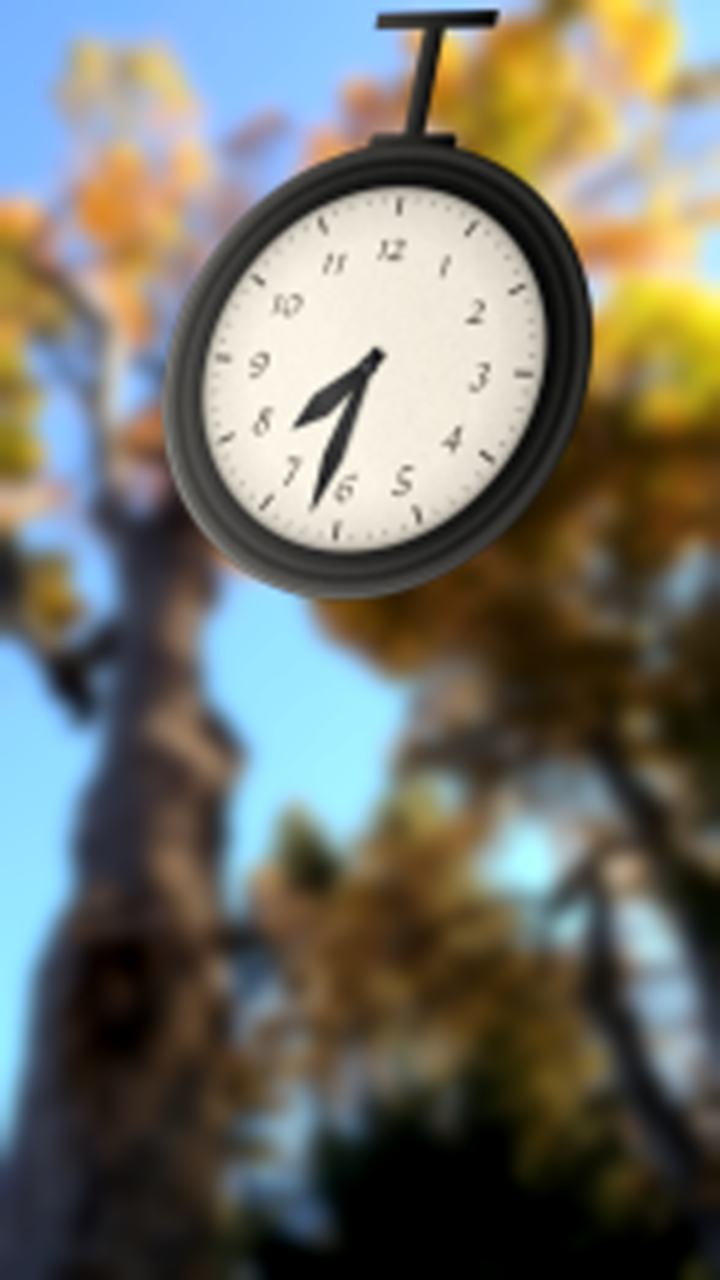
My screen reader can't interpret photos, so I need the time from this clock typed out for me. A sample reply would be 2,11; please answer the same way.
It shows 7,32
